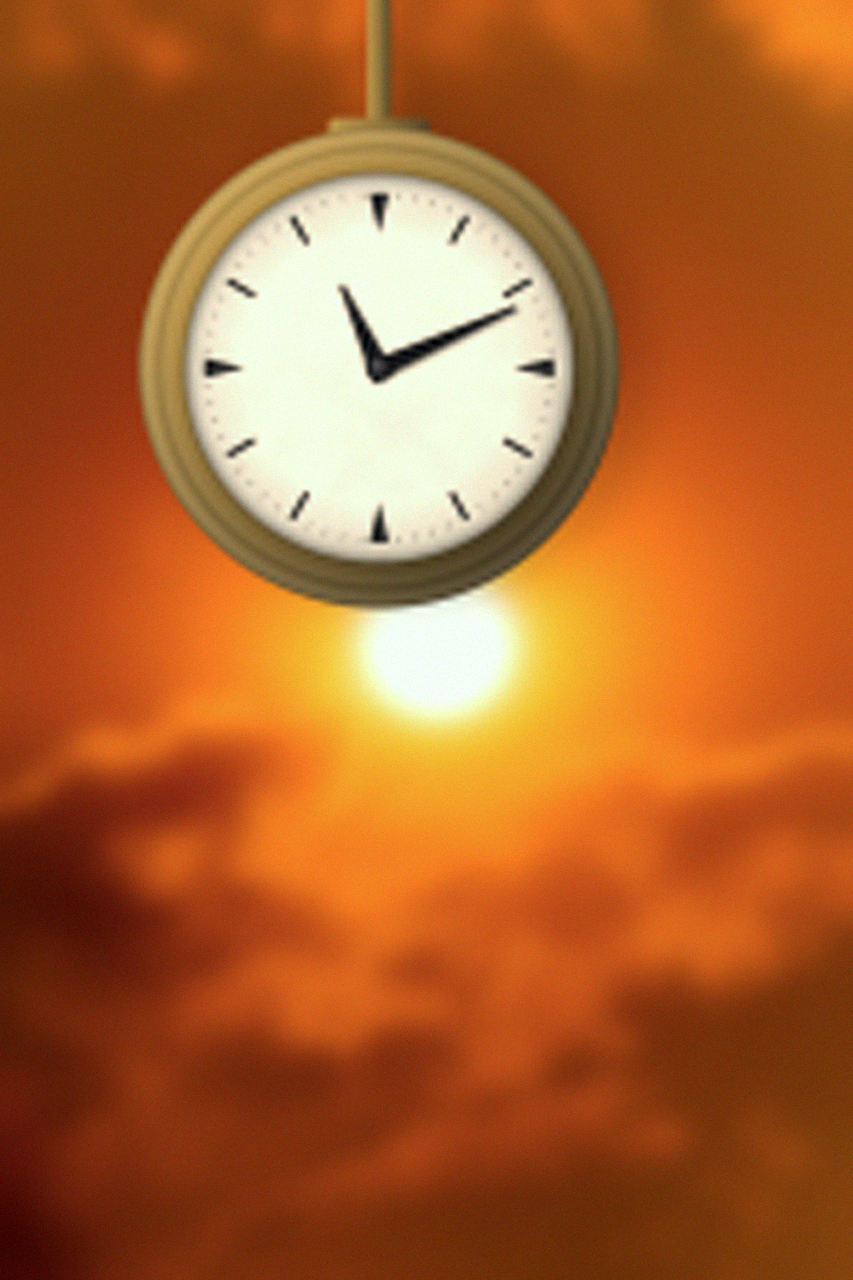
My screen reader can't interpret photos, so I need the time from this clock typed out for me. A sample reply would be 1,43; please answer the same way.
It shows 11,11
